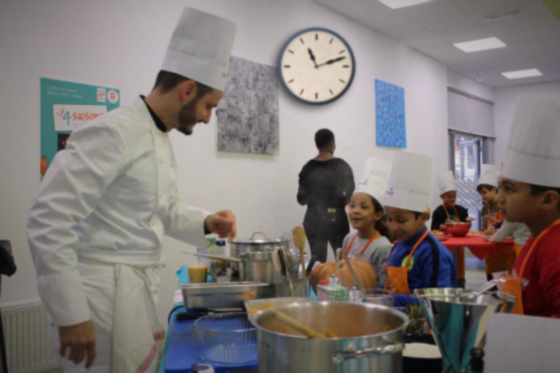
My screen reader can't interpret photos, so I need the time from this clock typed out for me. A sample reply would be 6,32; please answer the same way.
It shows 11,12
